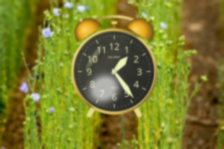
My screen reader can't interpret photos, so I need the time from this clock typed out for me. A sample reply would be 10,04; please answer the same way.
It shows 1,24
